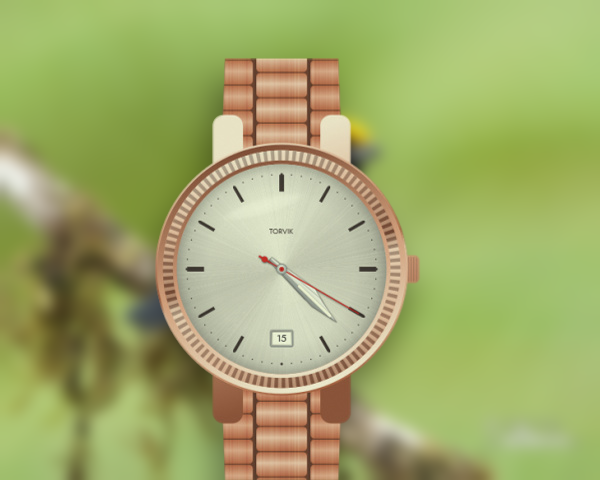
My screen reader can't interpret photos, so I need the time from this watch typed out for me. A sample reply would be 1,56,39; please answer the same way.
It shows 4,22,20
